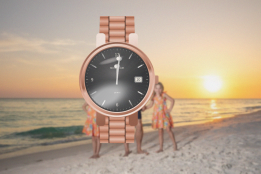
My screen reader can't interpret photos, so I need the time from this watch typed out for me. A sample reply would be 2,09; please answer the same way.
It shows 12,01
